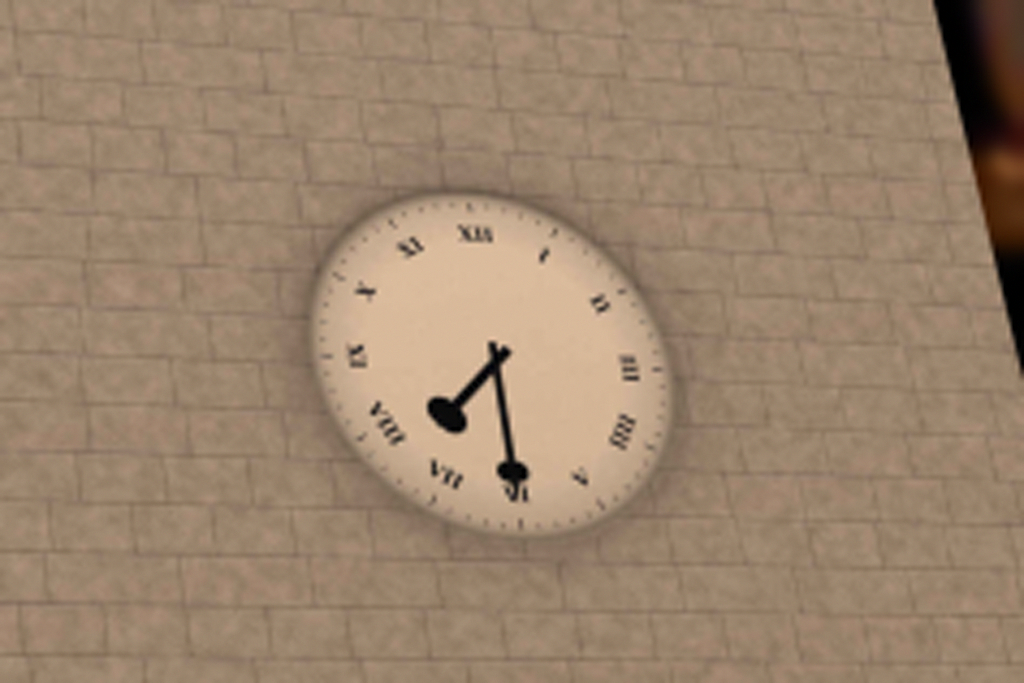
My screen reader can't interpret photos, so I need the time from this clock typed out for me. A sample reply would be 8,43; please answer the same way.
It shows 7,30
